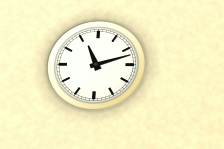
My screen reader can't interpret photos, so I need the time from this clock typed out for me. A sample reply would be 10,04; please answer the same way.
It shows 11,12
